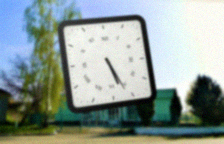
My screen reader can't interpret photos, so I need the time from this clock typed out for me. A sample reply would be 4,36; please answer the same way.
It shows 5,26
